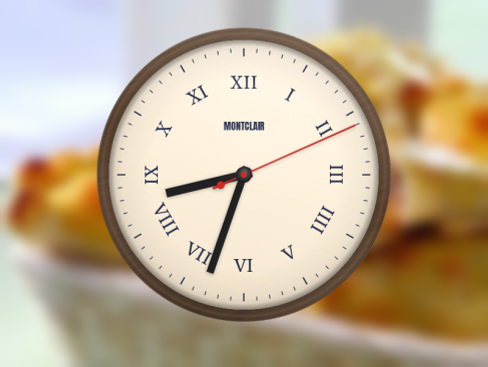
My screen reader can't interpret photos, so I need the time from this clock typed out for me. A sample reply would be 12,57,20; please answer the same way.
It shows 8,33,11
